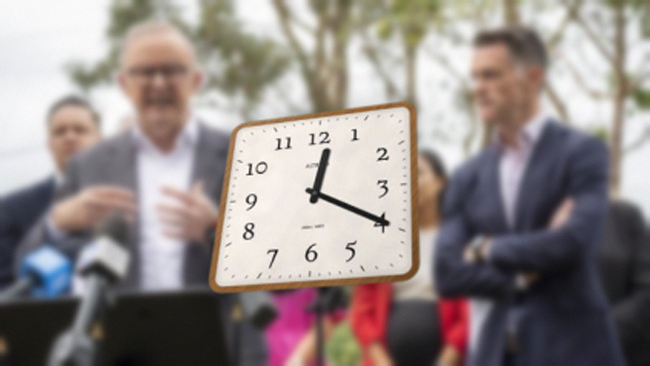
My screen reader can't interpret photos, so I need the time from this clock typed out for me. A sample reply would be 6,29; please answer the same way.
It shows 12,20
